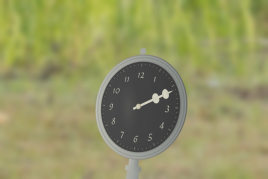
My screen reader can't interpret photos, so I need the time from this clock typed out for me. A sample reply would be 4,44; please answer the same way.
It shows 2,11
